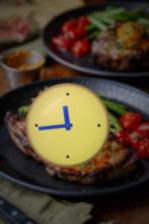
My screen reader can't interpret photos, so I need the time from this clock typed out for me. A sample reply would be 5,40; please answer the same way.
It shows 11,44
